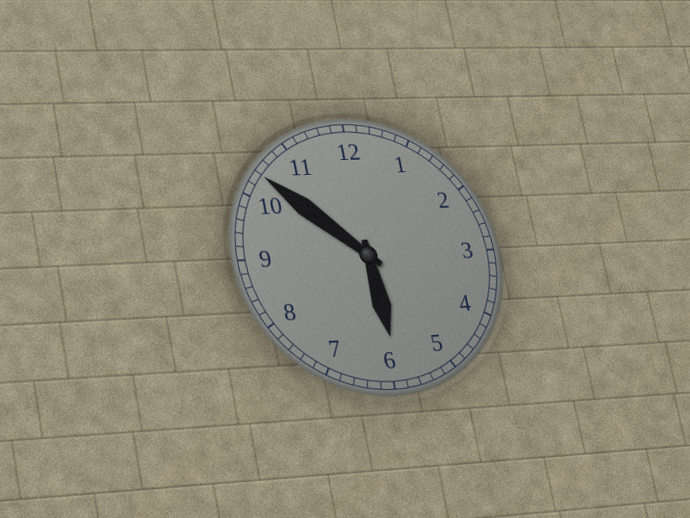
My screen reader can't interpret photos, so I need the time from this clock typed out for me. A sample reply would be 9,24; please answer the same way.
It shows 5,52
